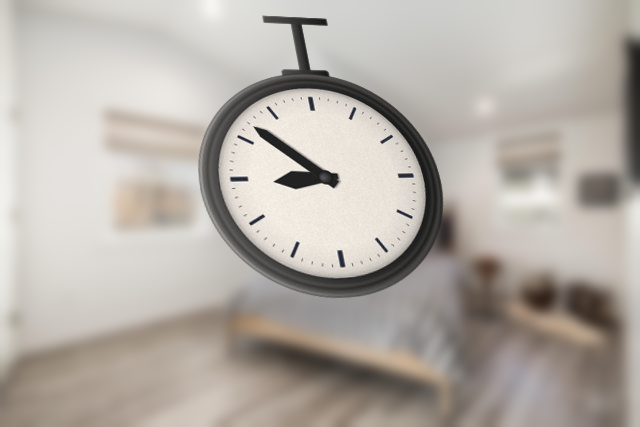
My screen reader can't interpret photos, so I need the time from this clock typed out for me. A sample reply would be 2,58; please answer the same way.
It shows 8,52
